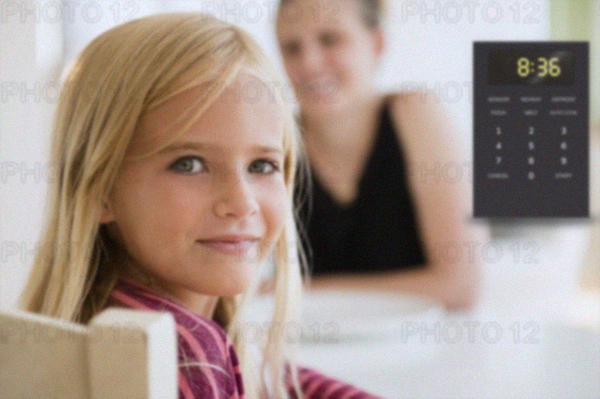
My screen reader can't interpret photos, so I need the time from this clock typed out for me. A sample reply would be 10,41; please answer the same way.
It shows 8,36
